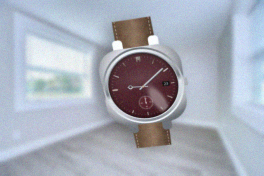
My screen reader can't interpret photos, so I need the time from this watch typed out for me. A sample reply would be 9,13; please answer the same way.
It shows 9,09
